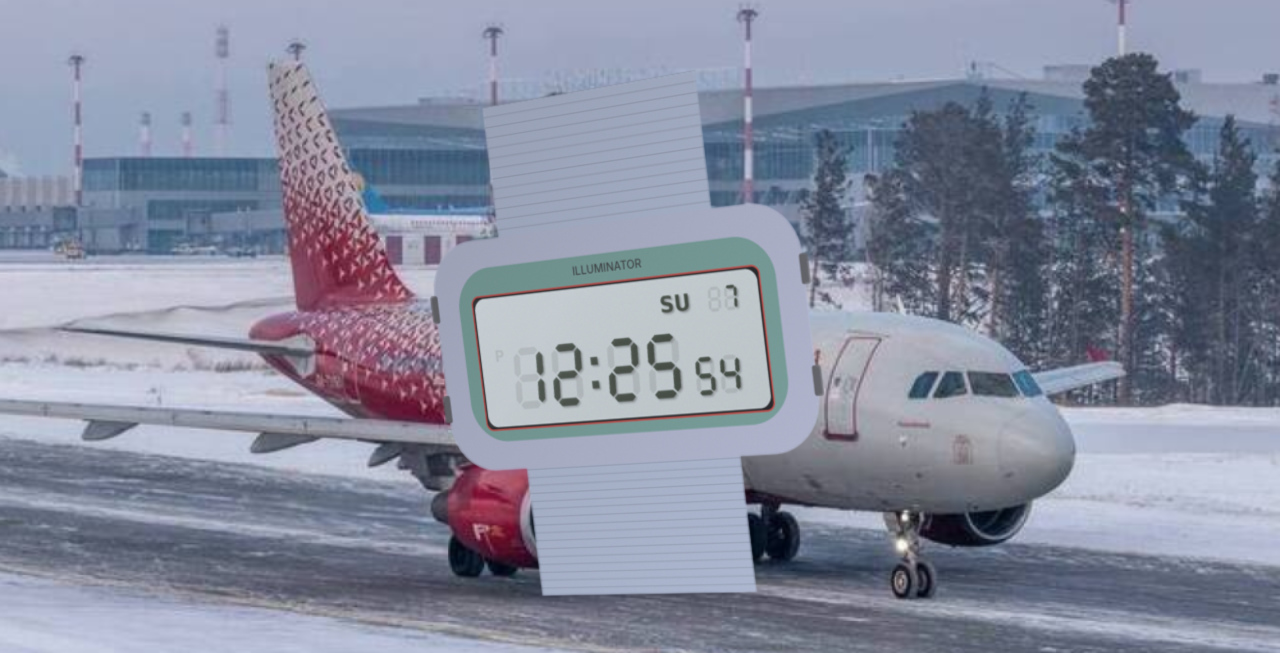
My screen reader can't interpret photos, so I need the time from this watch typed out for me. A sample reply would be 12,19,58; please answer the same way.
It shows 12,25,54
